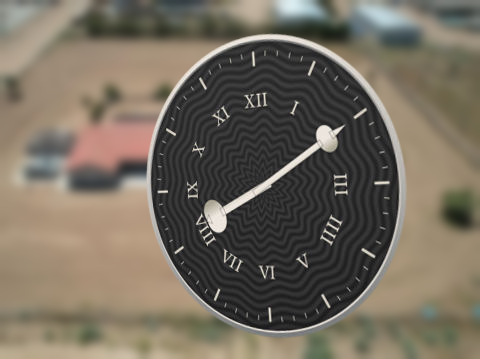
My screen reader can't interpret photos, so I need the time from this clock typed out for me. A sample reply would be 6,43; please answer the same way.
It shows 8,10
